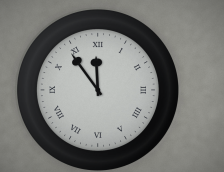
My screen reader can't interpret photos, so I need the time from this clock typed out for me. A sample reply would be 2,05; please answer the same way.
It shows 11,54
